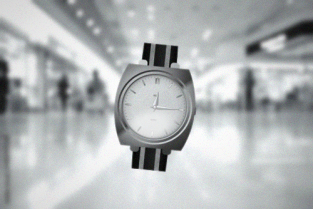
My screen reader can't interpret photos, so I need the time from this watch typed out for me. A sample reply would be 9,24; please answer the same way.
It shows 12,15
